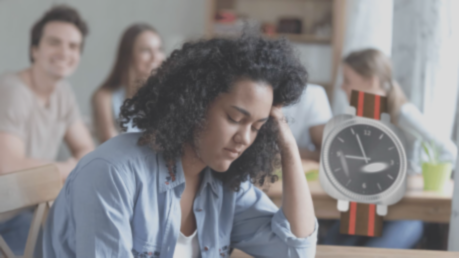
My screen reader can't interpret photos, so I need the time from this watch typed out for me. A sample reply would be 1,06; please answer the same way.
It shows 8,56
